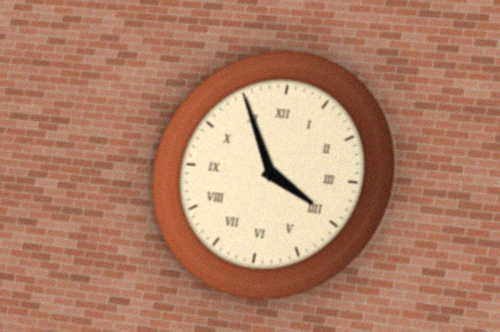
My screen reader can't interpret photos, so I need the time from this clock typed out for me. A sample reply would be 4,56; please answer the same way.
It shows 3,55
